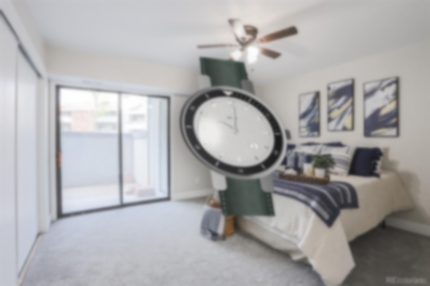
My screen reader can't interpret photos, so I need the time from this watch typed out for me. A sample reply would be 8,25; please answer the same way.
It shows 10,01
